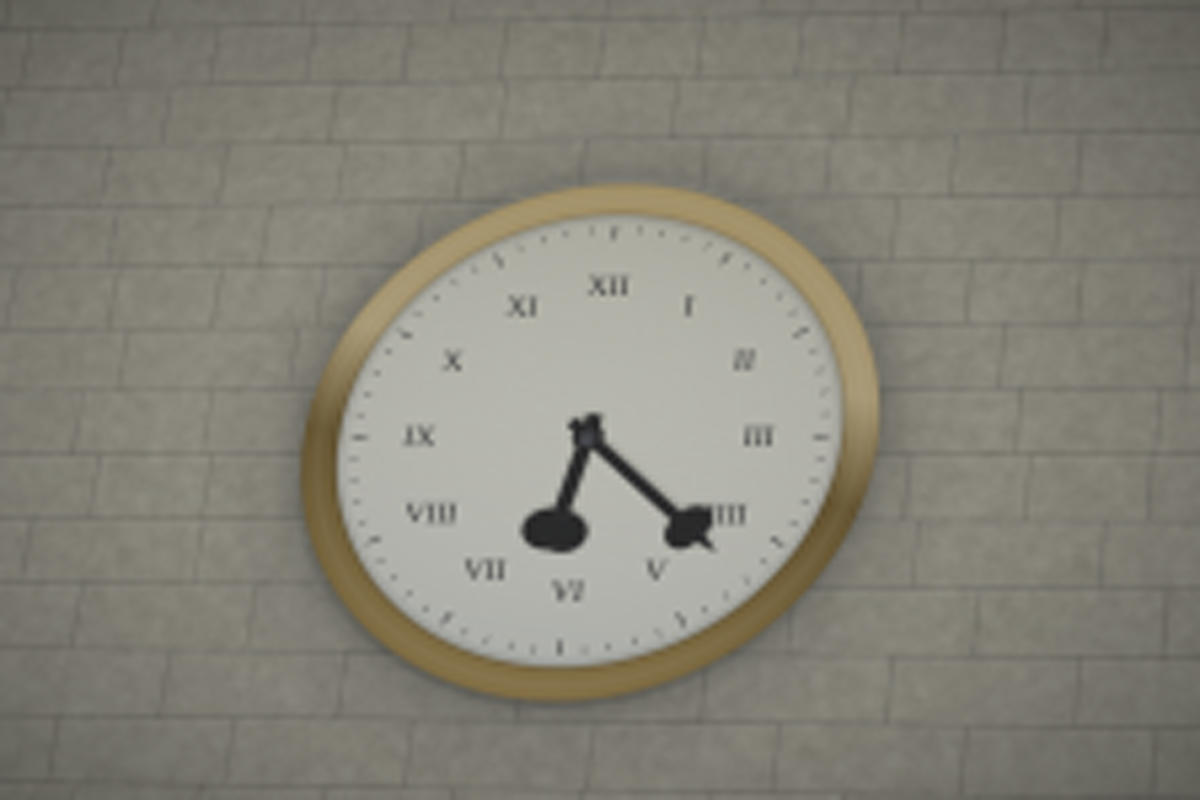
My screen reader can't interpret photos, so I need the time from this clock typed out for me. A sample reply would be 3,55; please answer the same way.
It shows 6,22
